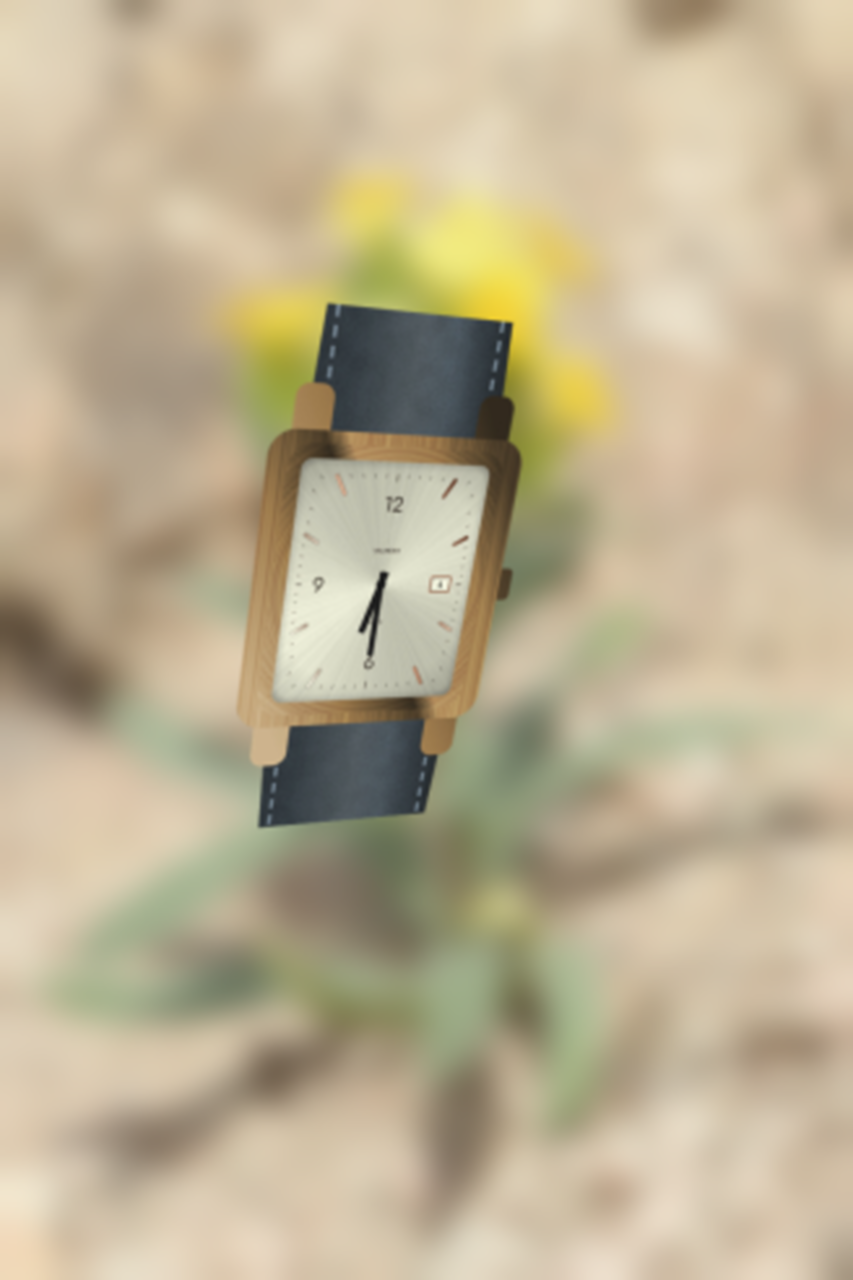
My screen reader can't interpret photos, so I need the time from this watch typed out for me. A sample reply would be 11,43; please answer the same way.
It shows 6,30
